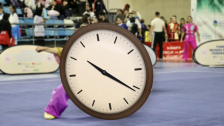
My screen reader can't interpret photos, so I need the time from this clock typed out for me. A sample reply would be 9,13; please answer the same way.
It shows 10,21
